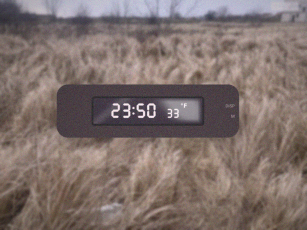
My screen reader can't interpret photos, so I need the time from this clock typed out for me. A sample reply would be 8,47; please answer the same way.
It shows 23,50
